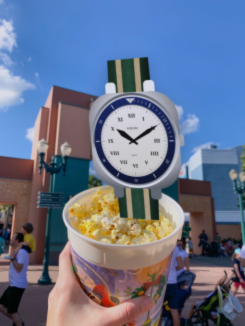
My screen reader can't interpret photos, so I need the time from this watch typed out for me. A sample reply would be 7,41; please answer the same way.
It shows 10,10
